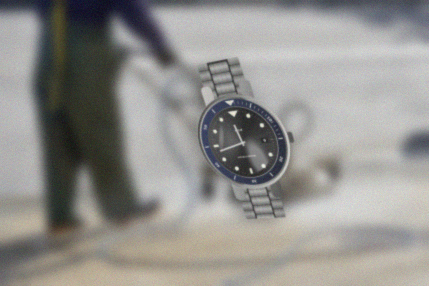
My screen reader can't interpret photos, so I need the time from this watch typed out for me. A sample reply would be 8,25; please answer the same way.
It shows 11,43
